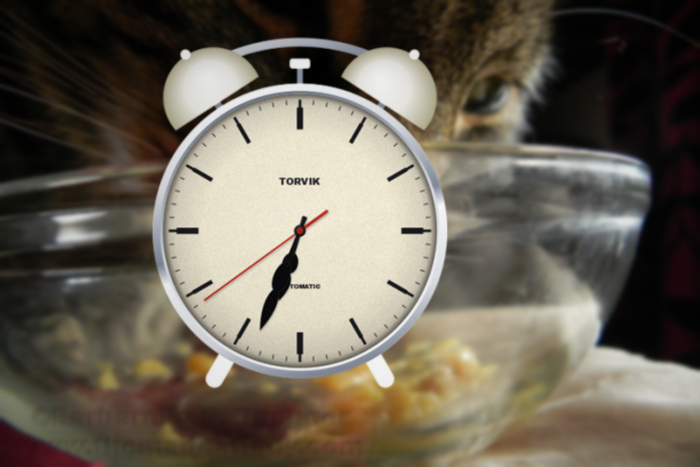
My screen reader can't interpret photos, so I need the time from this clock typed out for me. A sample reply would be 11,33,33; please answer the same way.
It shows 6,33,39
